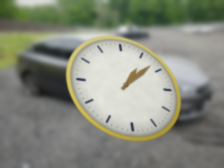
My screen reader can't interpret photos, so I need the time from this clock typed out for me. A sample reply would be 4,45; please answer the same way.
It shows 1,08
